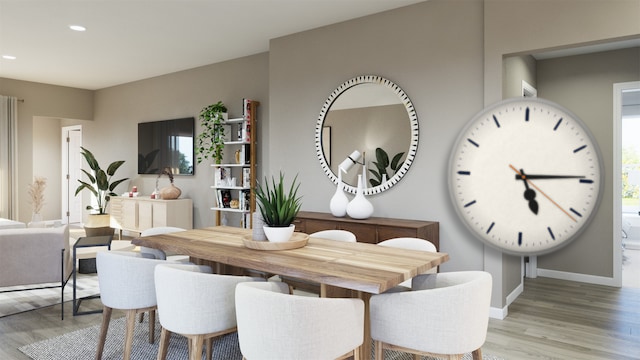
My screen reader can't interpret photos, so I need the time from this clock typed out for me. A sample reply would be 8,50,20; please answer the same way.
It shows 5,14,21
